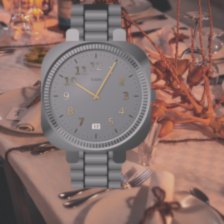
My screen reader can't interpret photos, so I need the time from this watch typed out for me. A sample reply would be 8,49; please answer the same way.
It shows 10,05
